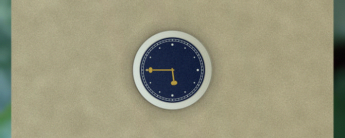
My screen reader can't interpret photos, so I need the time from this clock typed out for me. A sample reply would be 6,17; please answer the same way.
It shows 5,45
